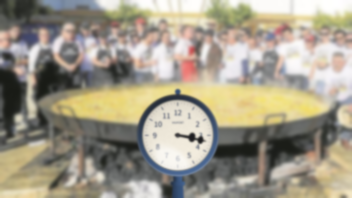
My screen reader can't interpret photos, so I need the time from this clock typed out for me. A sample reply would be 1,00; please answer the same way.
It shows 3,17
